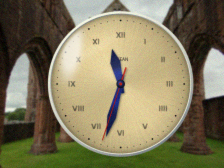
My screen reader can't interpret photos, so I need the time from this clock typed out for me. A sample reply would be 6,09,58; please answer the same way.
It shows 11,32,33
